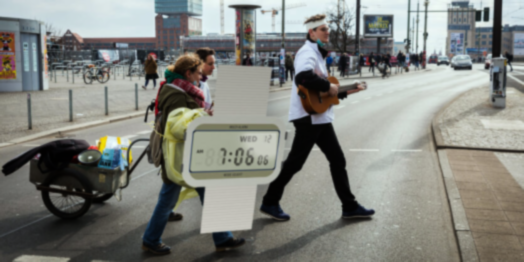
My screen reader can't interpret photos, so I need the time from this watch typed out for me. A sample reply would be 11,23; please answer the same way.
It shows 7,06
